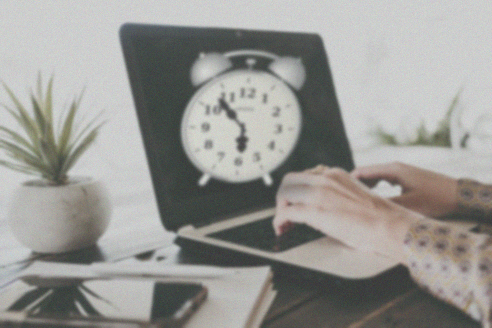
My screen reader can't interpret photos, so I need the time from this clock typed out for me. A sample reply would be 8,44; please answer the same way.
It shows 5,53
